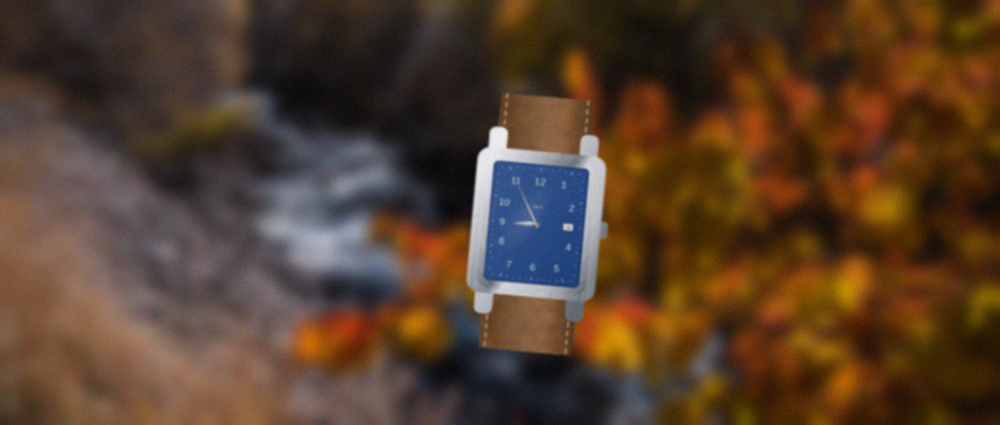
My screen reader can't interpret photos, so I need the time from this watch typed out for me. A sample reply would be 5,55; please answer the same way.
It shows 8,55
